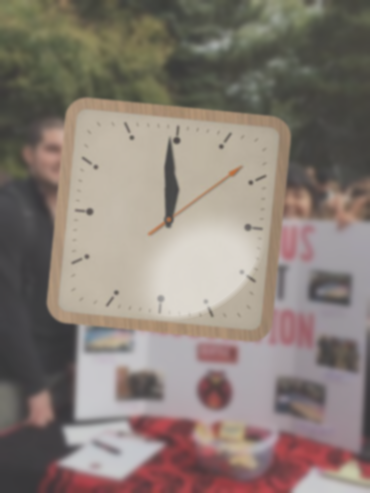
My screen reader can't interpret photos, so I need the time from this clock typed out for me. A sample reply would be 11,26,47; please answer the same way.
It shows 11,59,08
